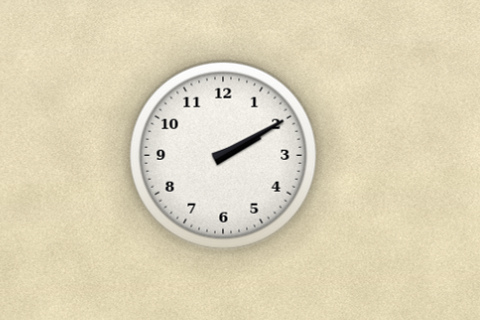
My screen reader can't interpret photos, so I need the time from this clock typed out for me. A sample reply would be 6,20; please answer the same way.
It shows 2,10
